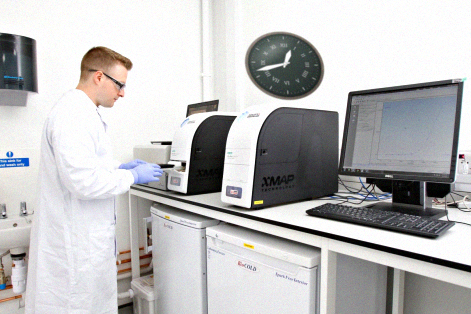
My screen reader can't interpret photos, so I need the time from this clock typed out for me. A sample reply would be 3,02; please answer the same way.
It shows 12,42
